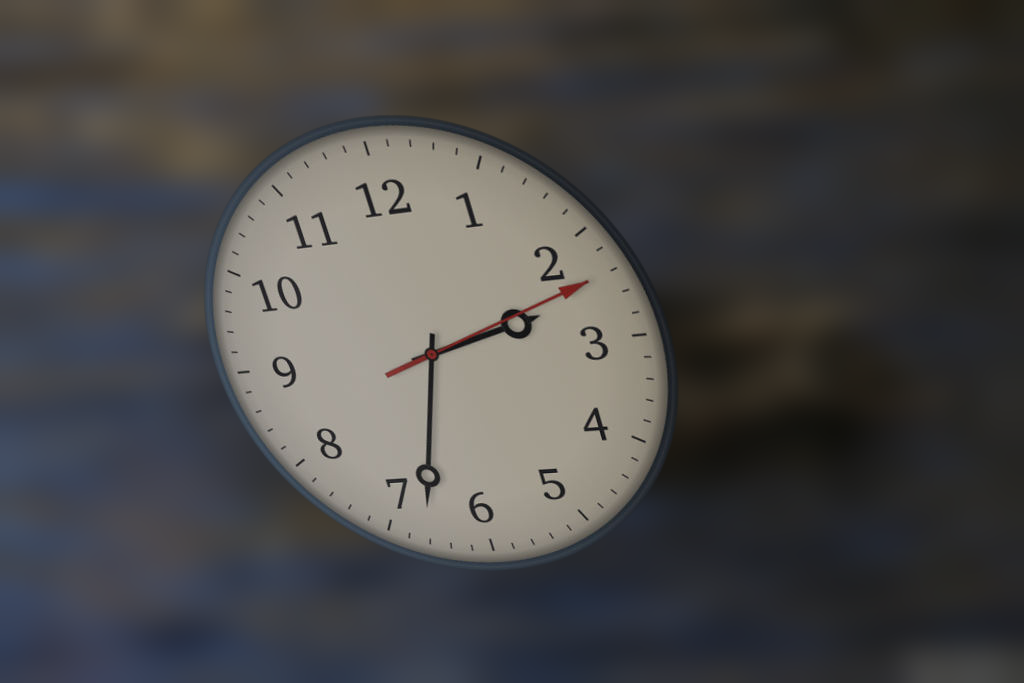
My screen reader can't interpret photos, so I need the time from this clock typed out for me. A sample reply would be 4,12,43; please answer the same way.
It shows 2,33,12
